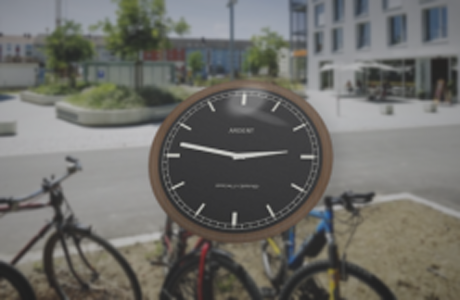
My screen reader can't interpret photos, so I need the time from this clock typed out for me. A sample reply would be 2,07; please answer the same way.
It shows 2,47
